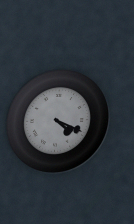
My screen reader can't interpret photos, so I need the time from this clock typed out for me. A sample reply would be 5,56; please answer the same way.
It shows 4,19
